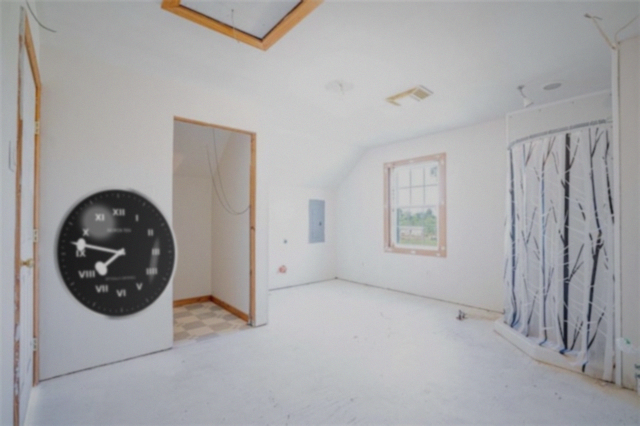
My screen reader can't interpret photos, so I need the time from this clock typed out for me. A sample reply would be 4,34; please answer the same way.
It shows 7,47
